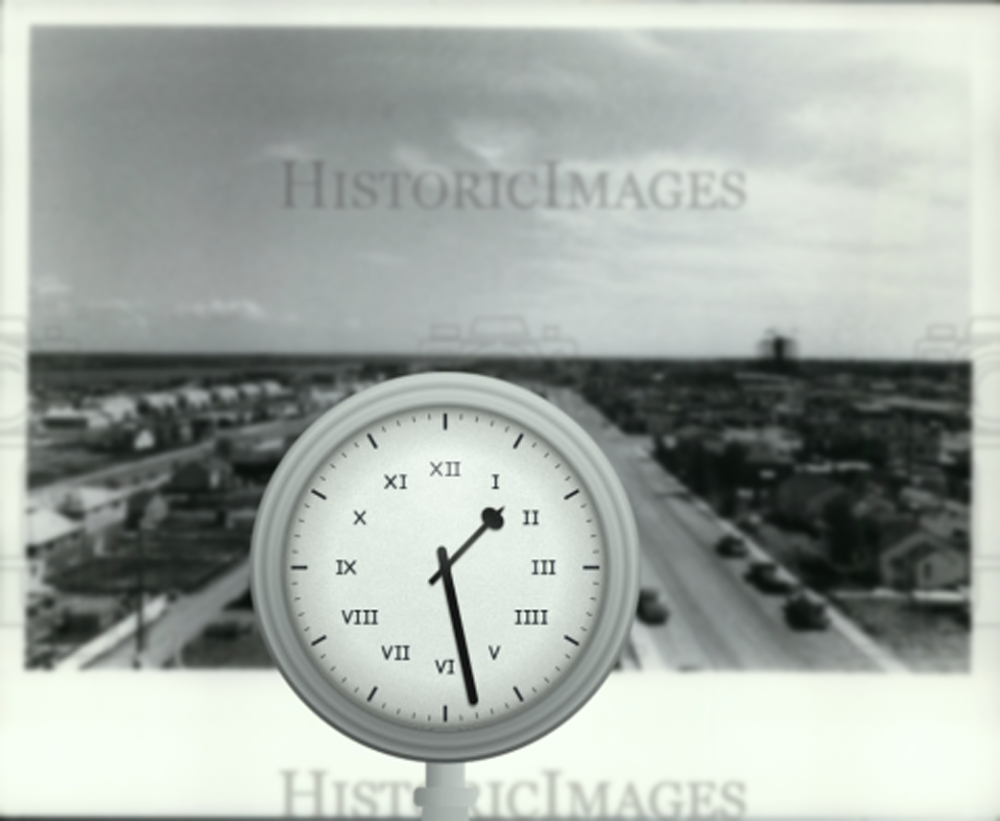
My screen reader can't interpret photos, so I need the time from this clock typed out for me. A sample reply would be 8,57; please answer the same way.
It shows 1,28
